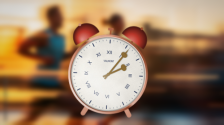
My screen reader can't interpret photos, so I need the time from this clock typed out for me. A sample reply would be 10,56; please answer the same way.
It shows 2,06
